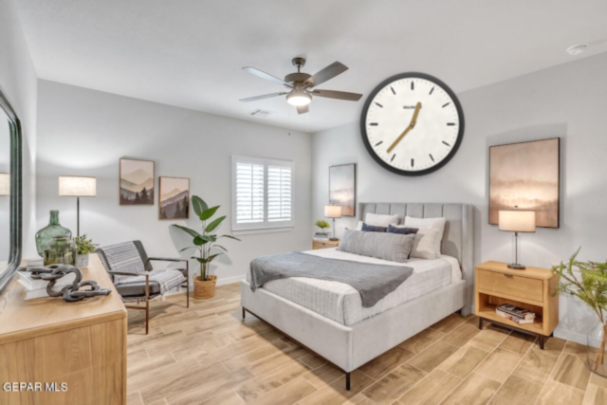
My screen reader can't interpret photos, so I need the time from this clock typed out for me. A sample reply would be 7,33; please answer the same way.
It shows 12,37
